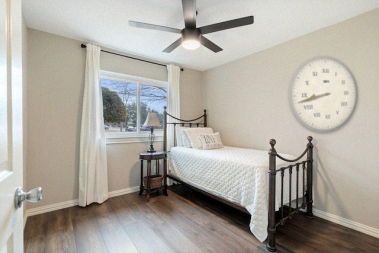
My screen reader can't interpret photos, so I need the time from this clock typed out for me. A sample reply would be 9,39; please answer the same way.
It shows 8,43
